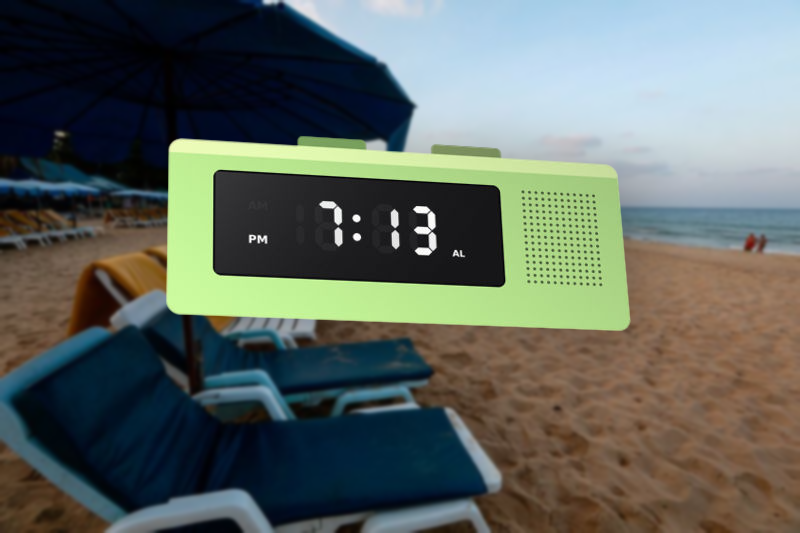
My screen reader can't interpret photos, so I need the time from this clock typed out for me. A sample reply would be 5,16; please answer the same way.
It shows 7,13
